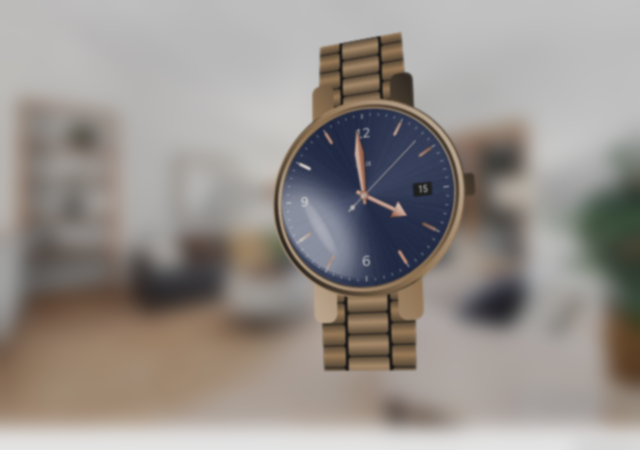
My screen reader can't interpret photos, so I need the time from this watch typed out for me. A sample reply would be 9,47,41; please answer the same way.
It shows 3,59,08
